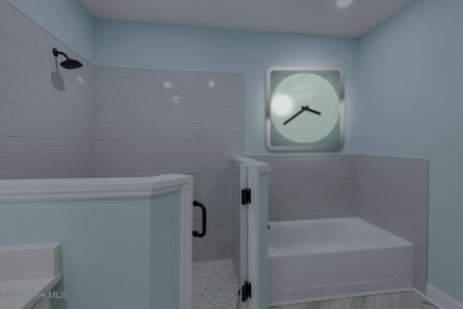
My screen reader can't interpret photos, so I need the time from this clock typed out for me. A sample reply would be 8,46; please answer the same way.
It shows 3,39
